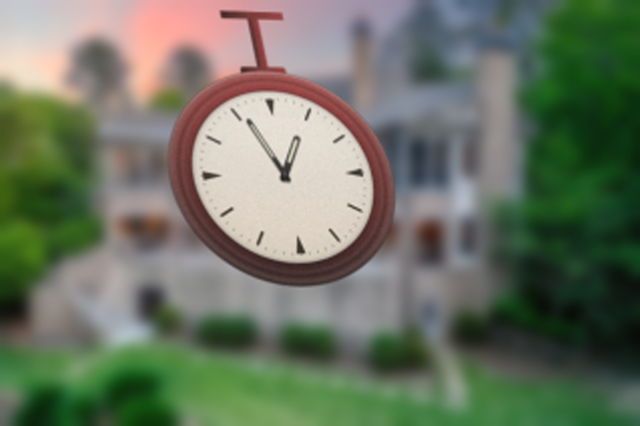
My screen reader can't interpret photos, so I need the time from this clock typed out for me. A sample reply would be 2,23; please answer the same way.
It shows 12,56
